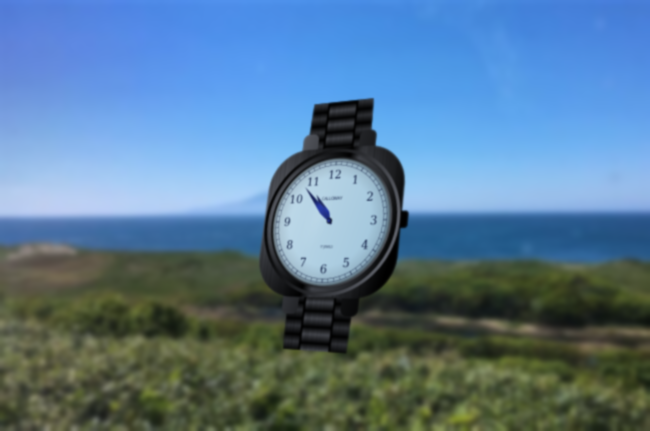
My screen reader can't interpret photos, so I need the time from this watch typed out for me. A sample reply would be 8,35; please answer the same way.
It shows 10,53
